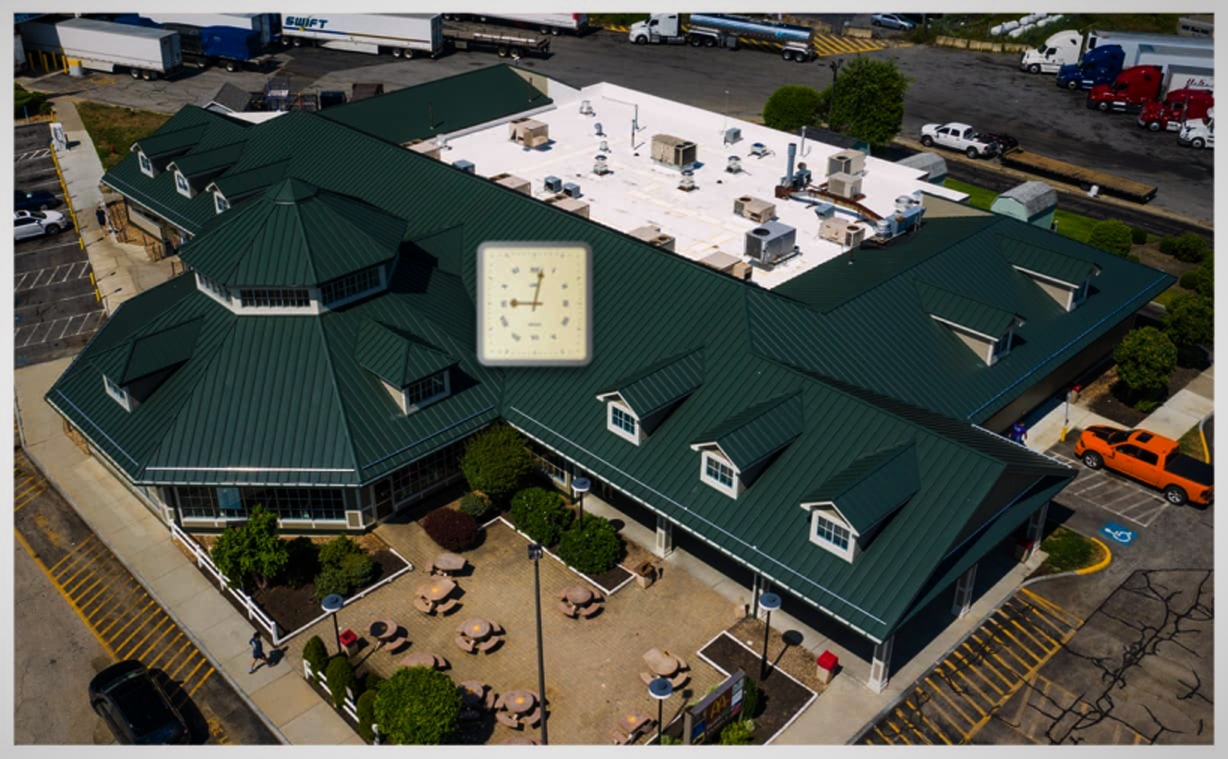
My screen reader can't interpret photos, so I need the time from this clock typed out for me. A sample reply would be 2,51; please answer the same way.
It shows 9,02
